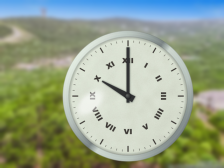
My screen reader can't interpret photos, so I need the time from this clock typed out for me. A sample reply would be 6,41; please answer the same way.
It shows 10,00
